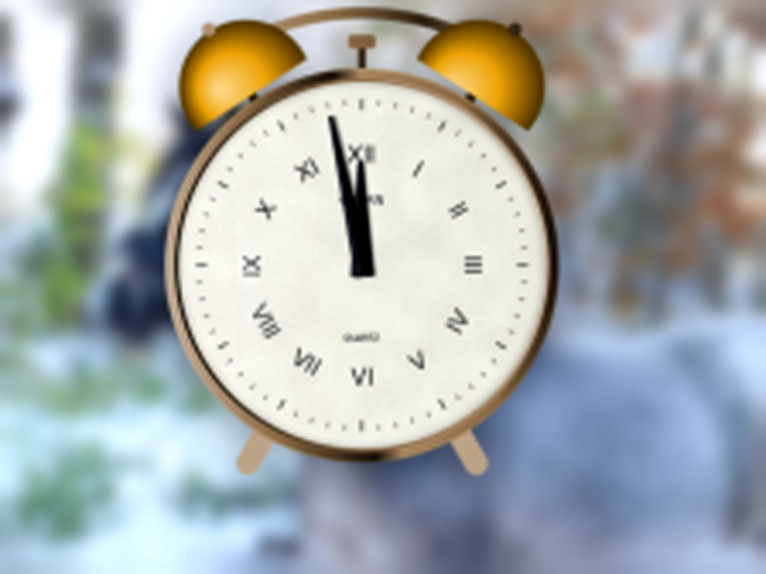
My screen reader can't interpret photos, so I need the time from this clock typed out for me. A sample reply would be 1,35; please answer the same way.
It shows 11,58
